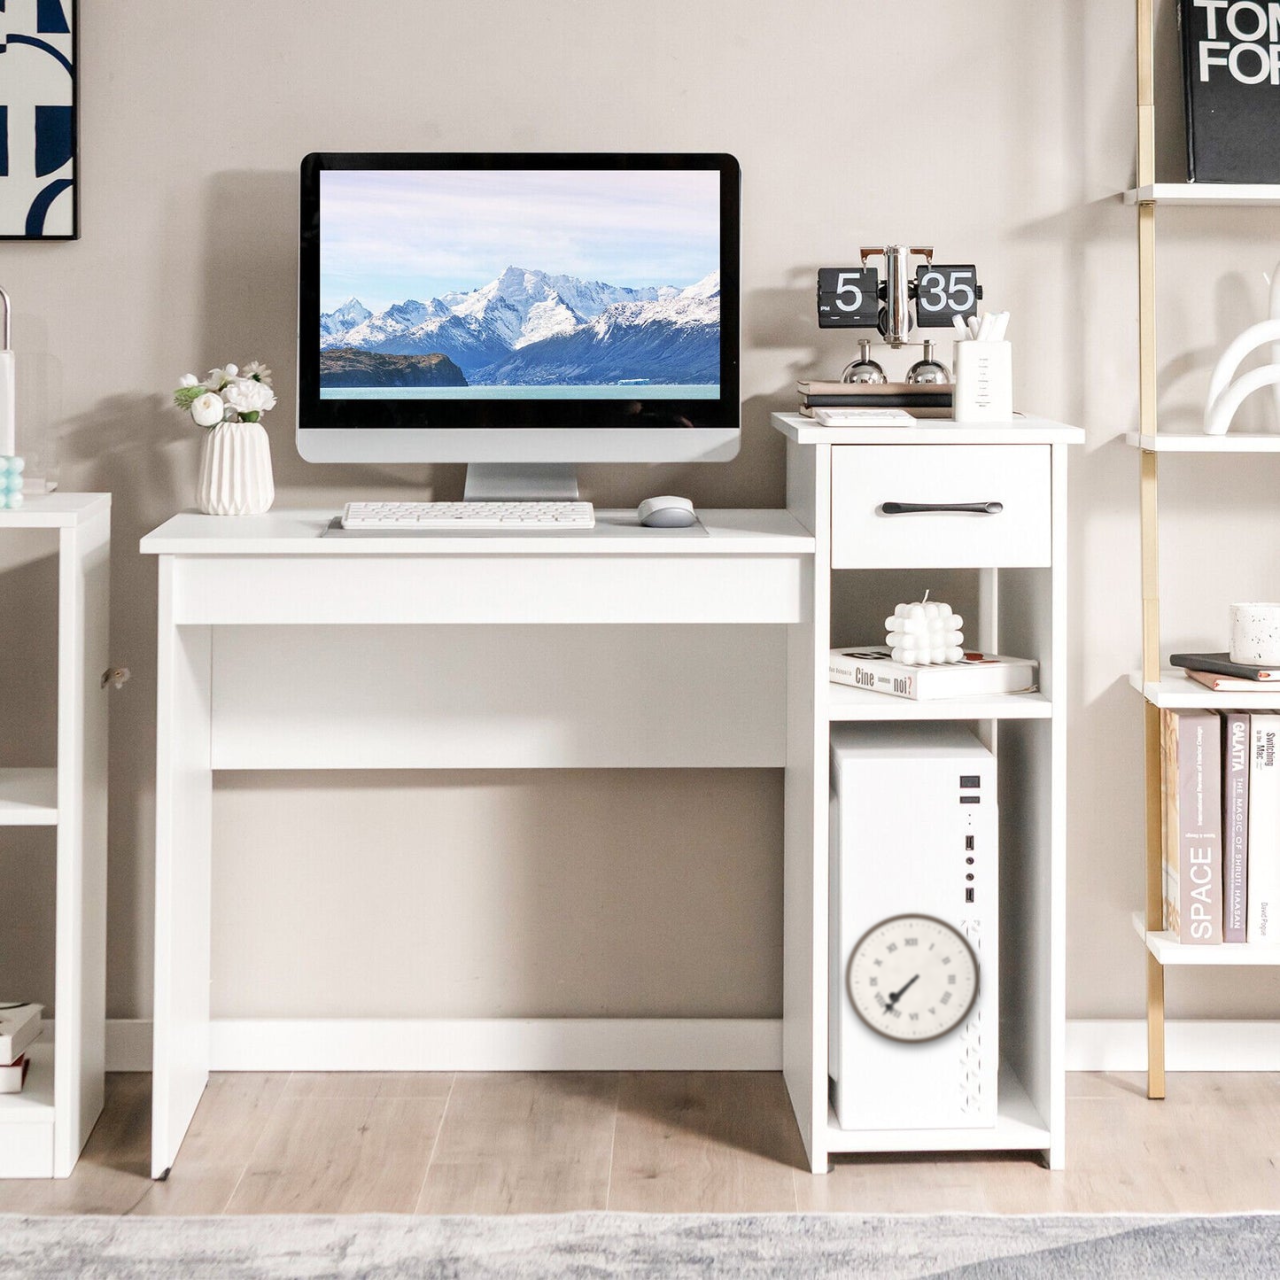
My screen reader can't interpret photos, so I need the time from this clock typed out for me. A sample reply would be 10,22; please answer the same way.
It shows 7,37
